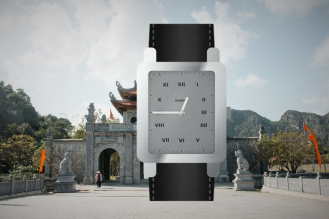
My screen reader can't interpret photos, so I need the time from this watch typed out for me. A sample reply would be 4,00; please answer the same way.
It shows 12,45
